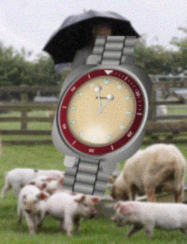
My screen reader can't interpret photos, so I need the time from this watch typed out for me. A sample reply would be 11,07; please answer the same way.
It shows 12,57
